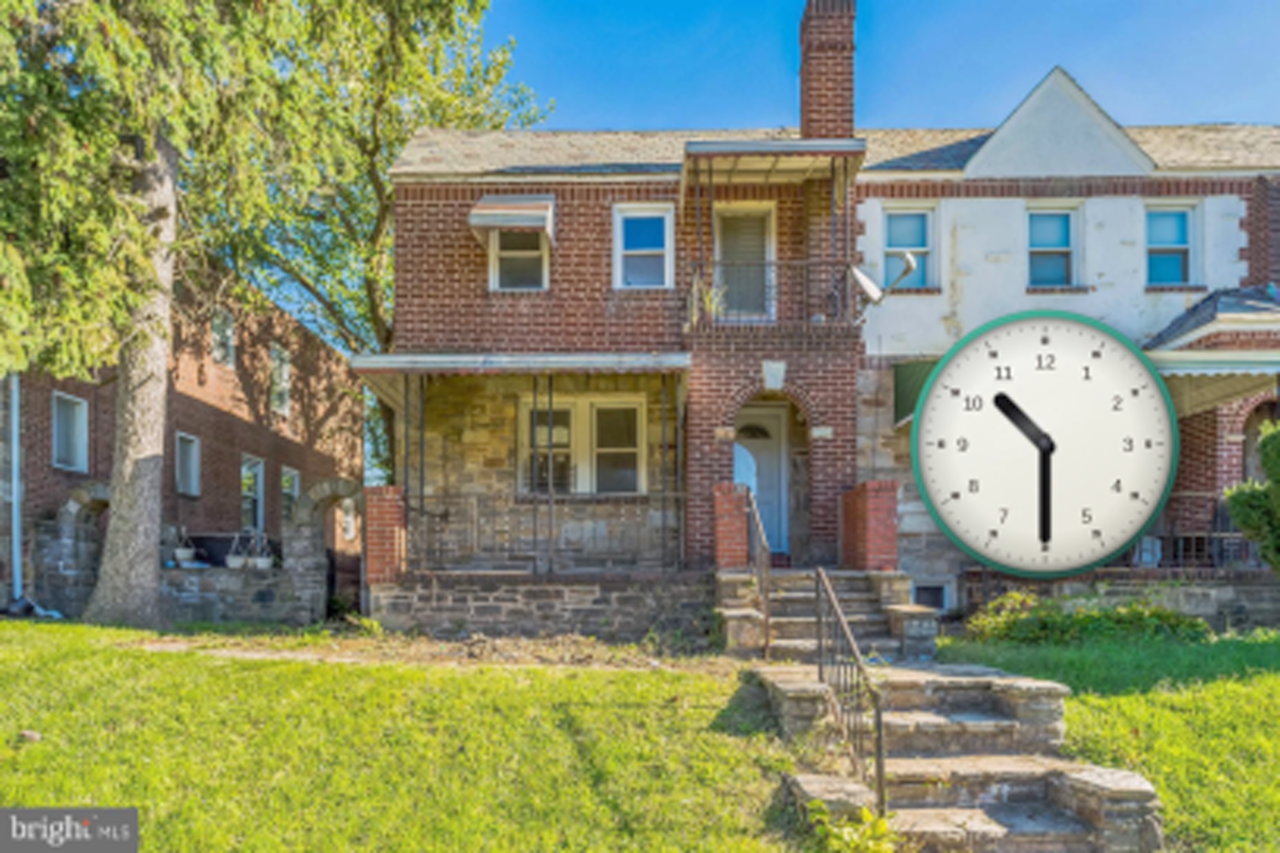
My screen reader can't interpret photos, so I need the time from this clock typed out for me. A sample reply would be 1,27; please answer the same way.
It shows 10,30
